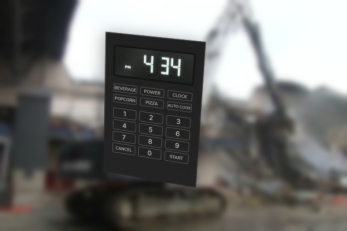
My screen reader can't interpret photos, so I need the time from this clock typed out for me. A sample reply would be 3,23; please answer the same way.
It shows 4,34
